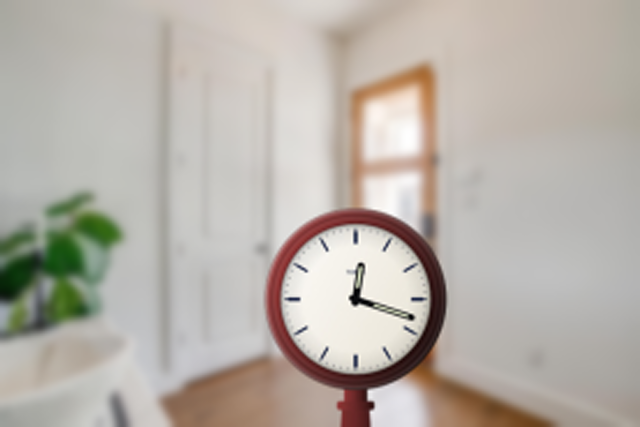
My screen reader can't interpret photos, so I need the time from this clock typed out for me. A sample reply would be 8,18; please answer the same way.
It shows 12,18
